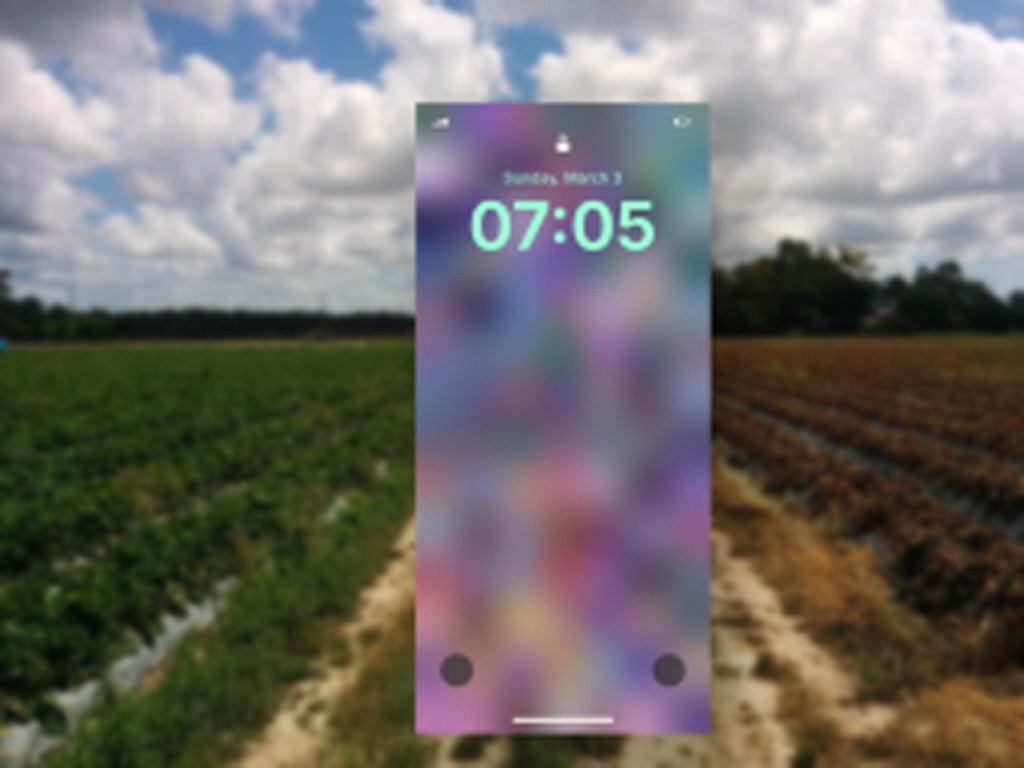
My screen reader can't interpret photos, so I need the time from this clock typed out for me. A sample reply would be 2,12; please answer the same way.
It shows 7,05
